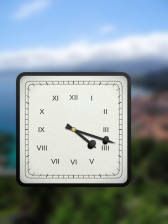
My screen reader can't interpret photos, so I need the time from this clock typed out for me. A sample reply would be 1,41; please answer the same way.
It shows 4,18
